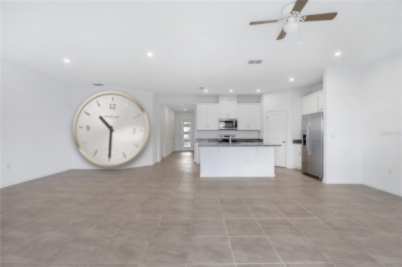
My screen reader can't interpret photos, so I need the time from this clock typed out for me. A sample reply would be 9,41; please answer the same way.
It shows 10,30
